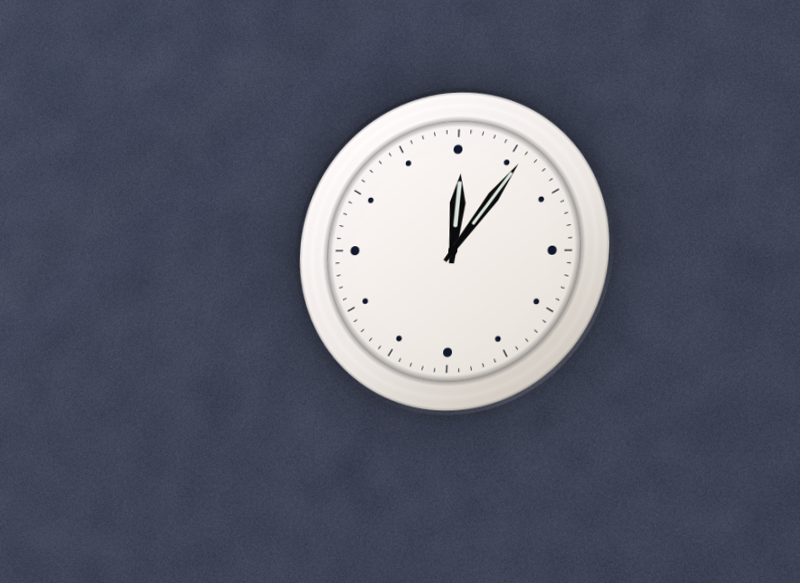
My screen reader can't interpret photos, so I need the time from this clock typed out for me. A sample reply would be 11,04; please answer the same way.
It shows 12,06
